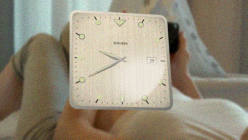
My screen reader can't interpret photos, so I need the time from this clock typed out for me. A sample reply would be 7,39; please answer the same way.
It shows 9,40
